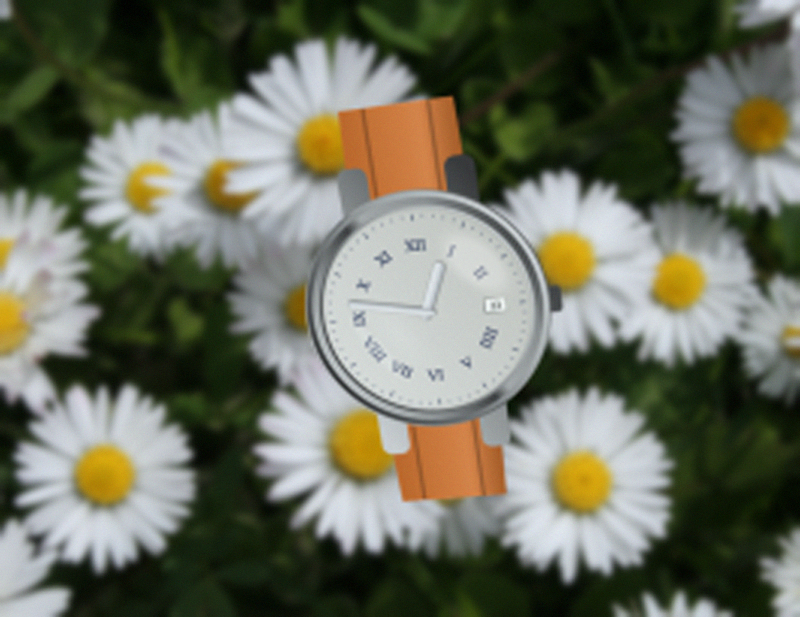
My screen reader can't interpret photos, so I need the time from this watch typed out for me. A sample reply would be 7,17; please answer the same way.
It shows 12,47
